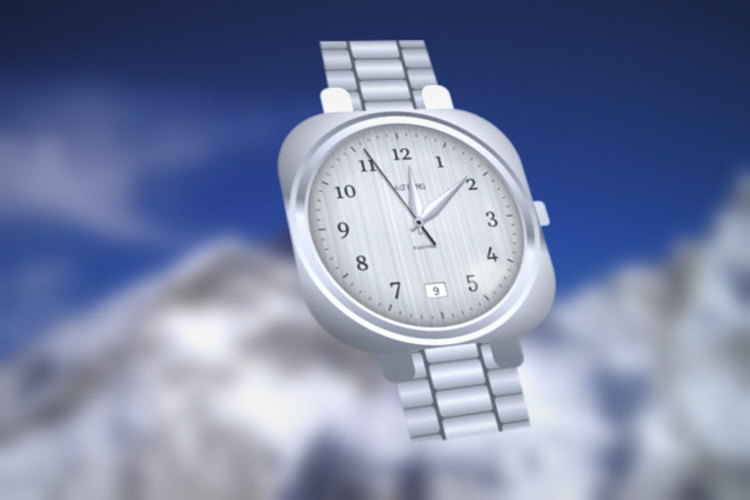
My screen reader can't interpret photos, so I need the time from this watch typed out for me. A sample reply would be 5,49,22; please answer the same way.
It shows 12,08,56
